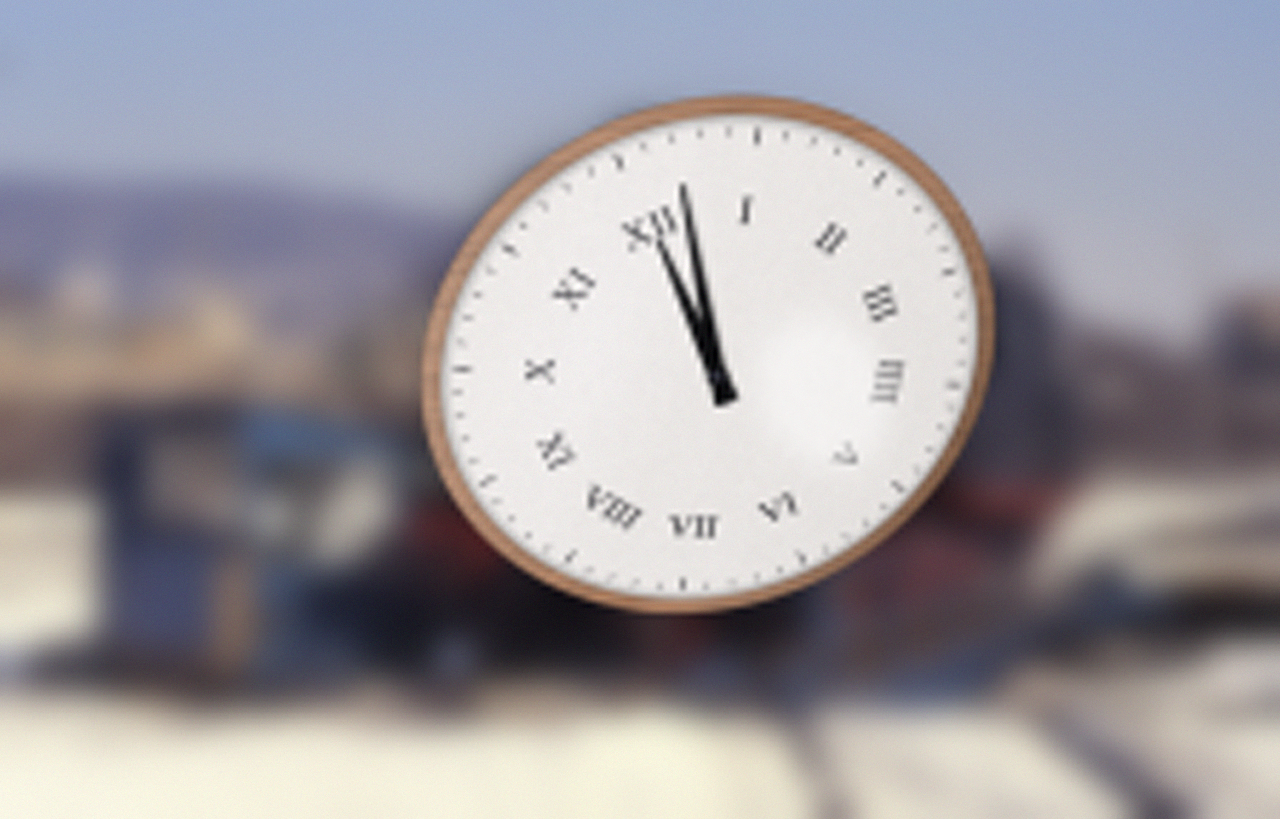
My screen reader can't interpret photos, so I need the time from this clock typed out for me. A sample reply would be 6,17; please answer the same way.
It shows 12,02
